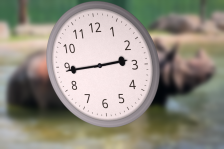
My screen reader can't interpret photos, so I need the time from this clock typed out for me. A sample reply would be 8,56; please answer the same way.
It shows 2,44
